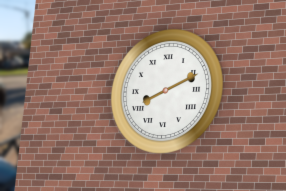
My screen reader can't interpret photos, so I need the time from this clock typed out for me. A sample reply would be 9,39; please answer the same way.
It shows 8,11
